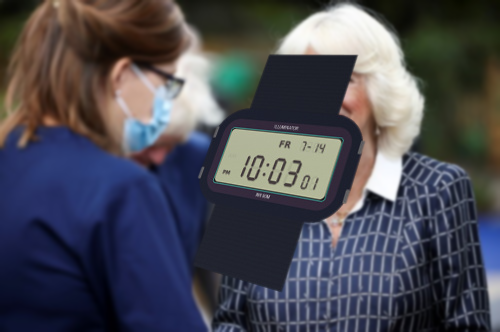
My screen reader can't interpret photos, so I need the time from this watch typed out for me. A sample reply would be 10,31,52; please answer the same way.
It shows 10,03,01
